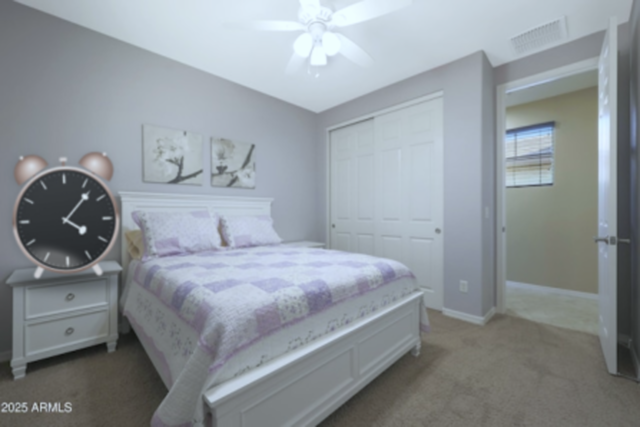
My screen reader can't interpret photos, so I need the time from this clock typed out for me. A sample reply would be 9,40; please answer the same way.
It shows 4,07
